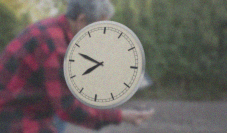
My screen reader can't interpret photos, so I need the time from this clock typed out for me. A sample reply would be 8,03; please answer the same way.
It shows 7,48
